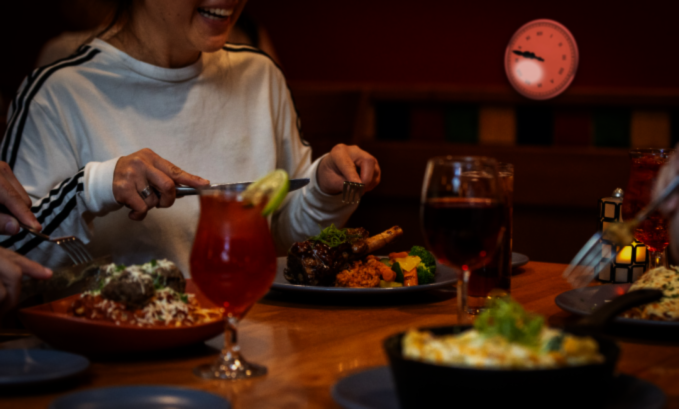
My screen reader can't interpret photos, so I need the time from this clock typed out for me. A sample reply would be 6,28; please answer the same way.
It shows 9,48
